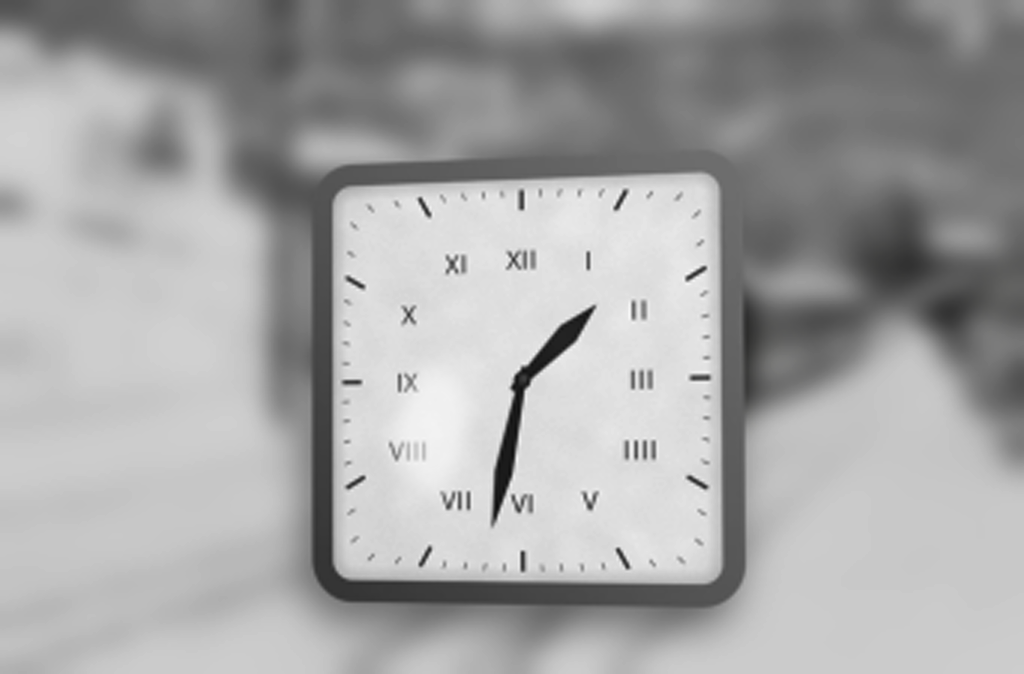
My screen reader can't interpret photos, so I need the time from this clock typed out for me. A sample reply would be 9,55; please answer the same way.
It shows 1,32
